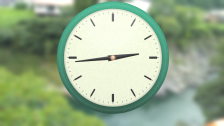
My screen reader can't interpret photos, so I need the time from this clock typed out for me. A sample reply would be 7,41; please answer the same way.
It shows 2,44
